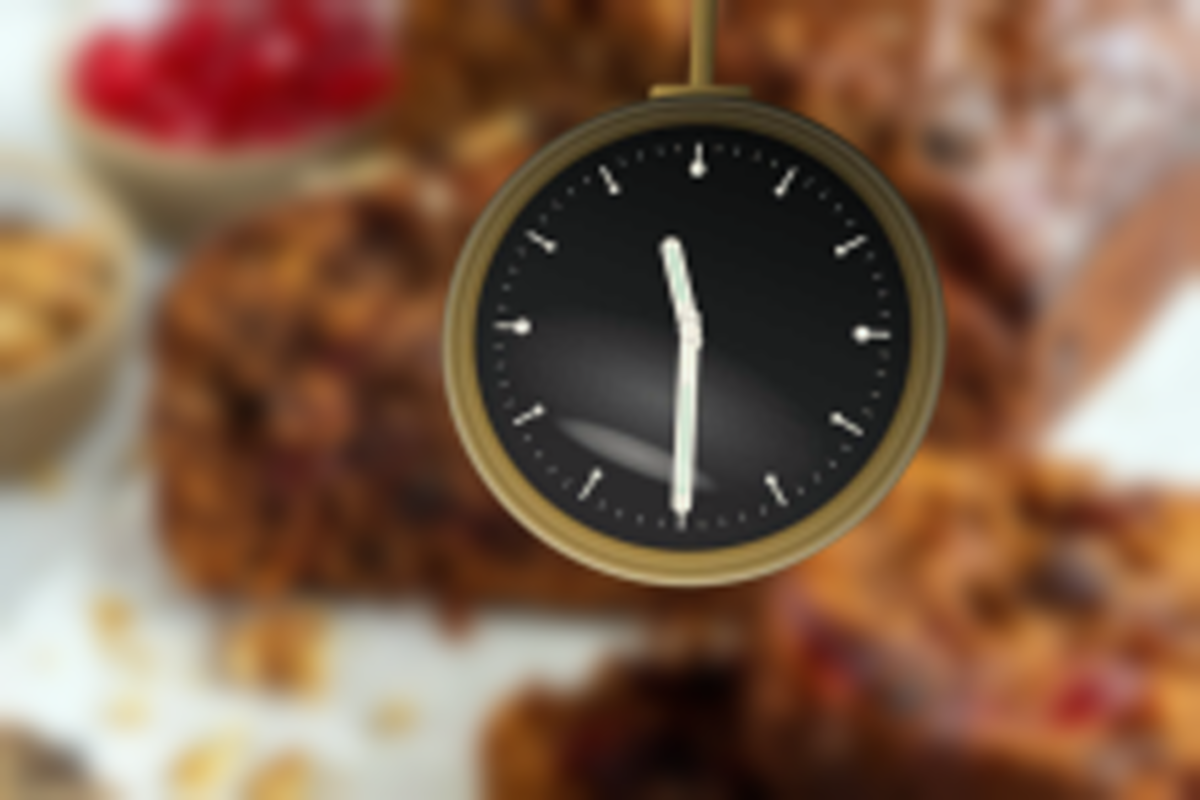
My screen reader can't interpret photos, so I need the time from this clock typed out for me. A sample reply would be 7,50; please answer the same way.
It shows 11,30
